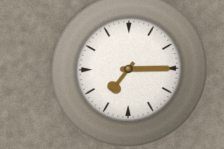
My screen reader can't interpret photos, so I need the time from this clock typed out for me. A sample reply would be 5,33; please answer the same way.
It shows 7,15
